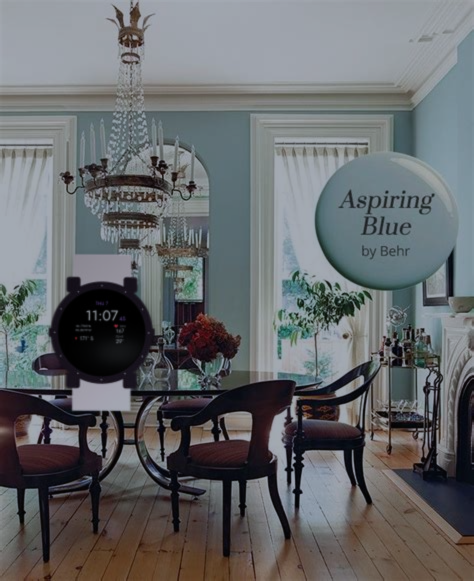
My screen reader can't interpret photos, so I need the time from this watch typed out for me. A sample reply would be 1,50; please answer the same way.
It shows 11,07
